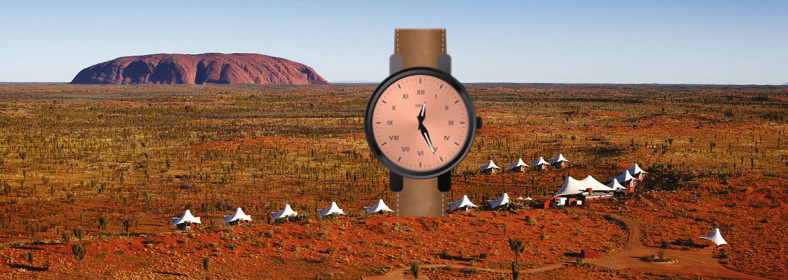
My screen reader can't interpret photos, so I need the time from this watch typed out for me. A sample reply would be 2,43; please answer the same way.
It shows 12,26
